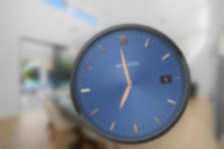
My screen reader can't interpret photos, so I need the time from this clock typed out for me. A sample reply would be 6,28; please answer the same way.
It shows 6,59
